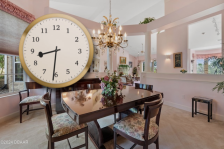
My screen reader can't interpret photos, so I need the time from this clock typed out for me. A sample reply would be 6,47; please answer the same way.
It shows 8,31
